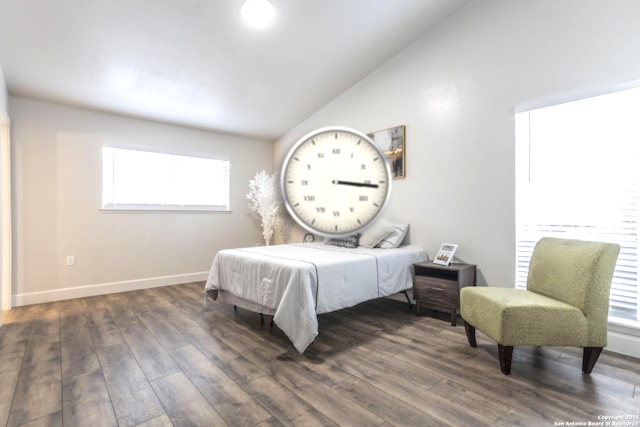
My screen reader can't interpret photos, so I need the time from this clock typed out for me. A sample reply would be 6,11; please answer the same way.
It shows 3,16
